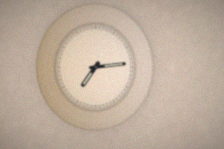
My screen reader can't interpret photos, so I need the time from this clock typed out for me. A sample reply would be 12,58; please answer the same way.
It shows 7,14
